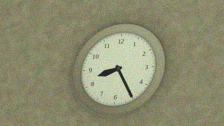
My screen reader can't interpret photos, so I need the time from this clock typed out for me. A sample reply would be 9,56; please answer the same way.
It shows 8,25
